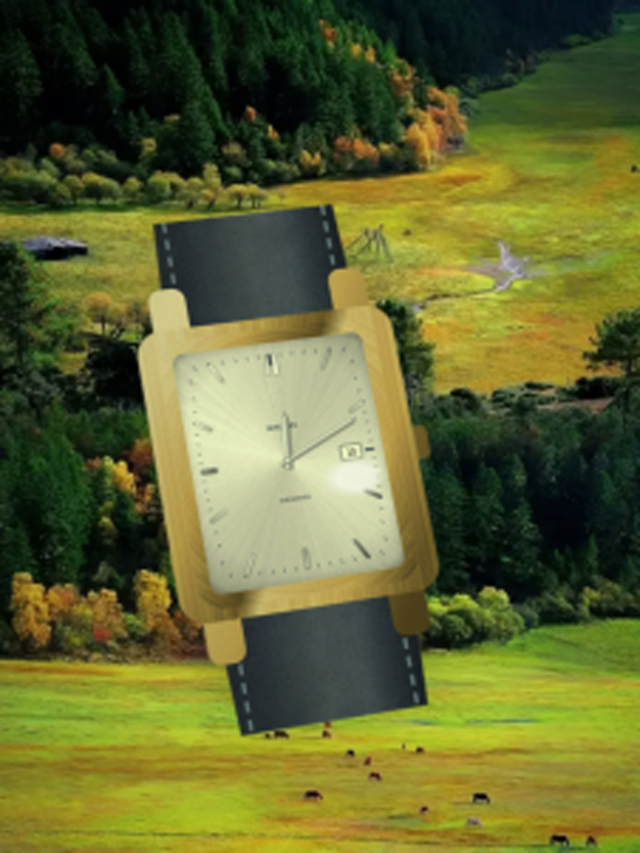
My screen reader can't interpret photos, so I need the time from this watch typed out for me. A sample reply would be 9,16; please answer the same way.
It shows 12,11
